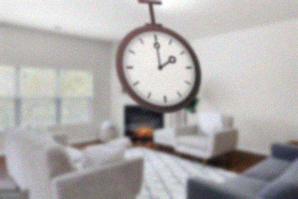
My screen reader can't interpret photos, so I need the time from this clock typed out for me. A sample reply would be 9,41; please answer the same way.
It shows 2,00
